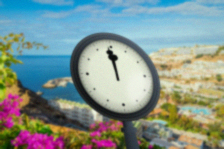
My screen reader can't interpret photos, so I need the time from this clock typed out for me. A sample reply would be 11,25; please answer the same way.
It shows 11,59
